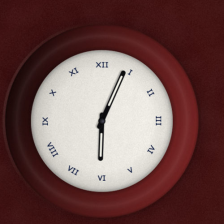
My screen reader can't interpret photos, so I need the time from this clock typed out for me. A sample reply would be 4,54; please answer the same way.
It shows 6,04
